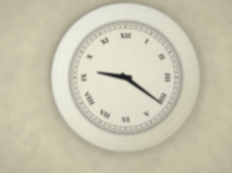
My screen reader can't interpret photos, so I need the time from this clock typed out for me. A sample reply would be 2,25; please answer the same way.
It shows 9,21
